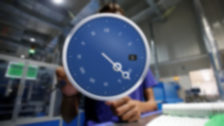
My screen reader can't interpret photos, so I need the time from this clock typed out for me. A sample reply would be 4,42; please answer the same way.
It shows 4,22
